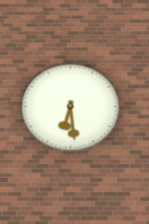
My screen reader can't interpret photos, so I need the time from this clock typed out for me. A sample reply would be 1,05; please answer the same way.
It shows 6,29
